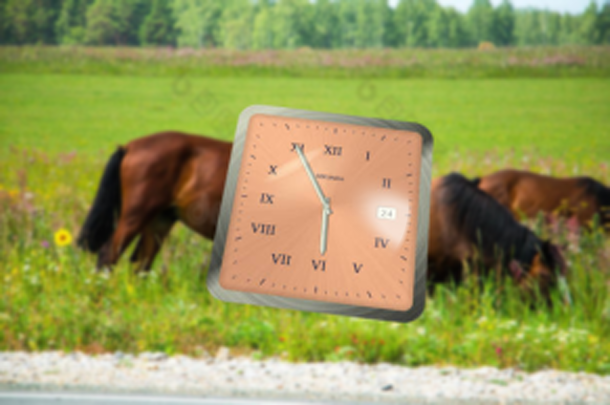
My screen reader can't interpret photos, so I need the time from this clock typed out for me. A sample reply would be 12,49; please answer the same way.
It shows 5,55
